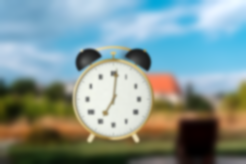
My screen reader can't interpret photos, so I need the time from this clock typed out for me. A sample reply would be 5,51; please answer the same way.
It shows 7,01
